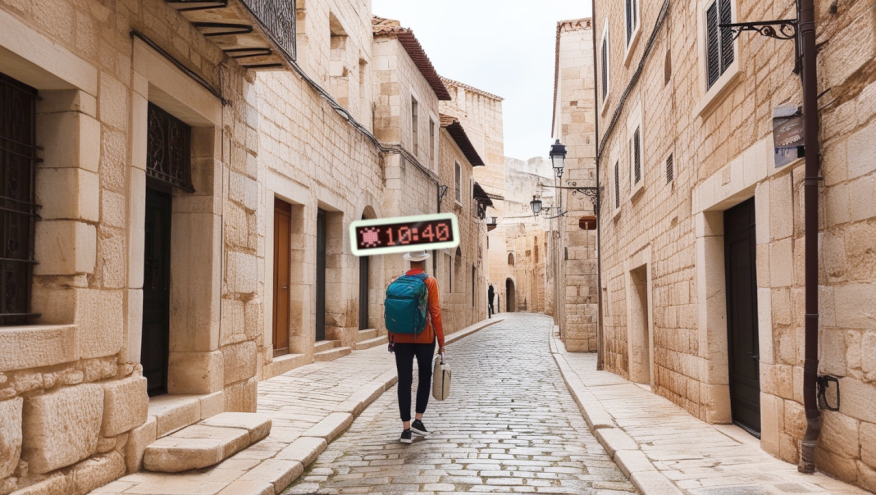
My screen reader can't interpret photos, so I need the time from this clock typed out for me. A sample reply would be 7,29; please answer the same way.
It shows 10,40
